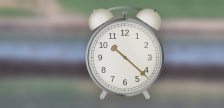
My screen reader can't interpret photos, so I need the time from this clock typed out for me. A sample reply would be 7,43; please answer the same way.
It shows 10,22
